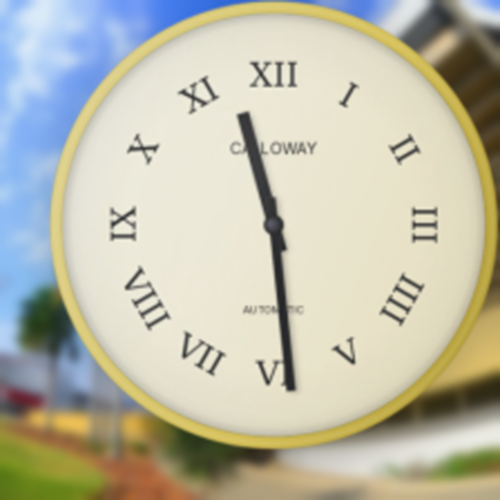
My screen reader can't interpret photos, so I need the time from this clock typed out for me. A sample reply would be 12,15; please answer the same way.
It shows 11,29
